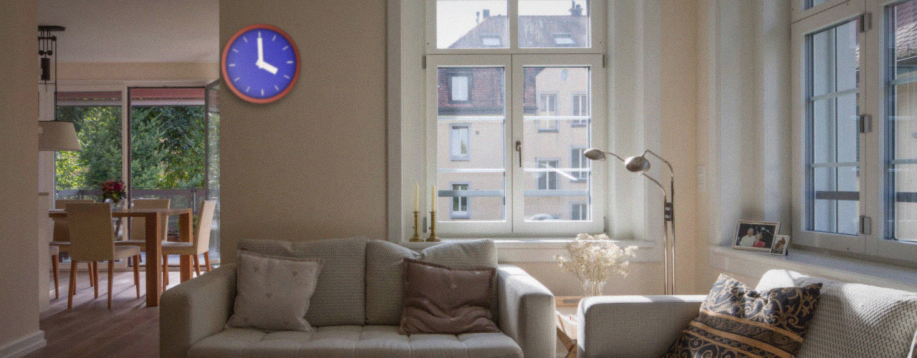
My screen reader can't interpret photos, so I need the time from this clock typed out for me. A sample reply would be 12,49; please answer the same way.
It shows 4,00
